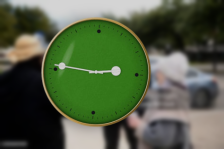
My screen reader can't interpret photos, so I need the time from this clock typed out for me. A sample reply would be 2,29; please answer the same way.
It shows 2,46
